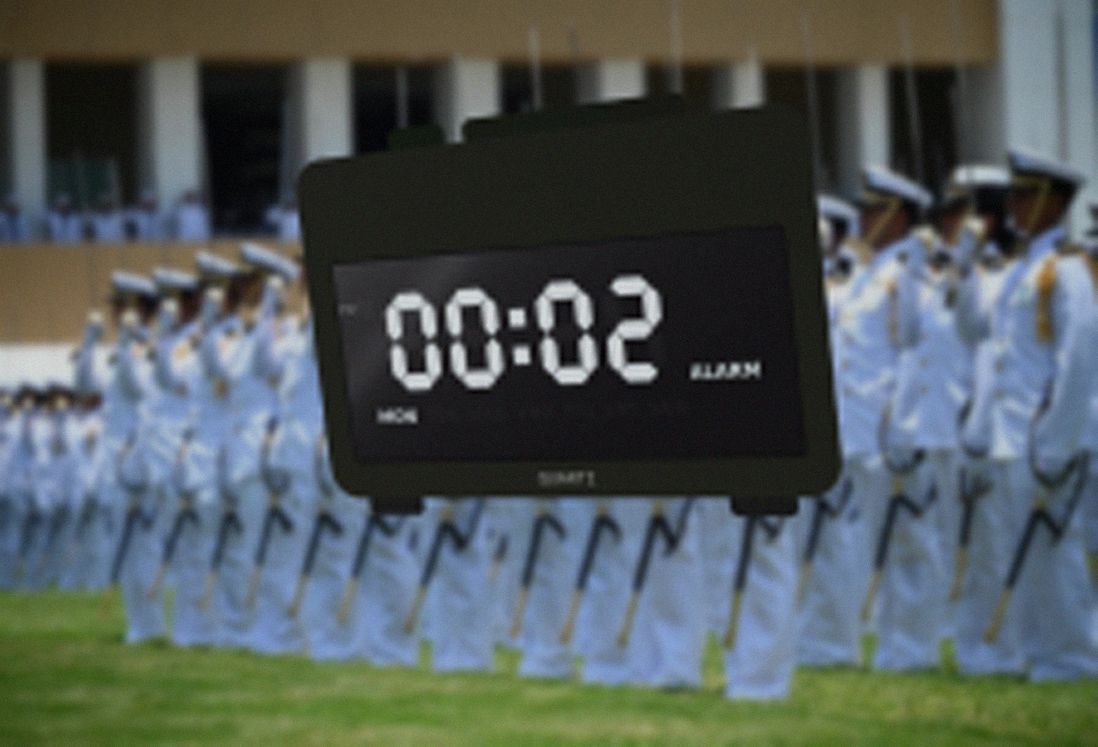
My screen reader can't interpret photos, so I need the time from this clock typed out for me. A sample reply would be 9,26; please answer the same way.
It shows 0,02
